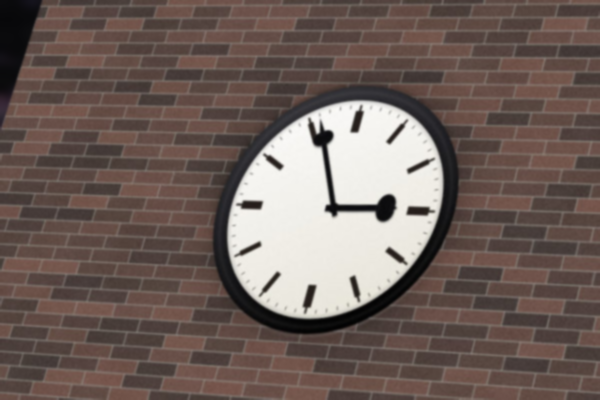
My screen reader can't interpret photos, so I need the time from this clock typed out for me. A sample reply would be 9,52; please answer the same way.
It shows 2,56
